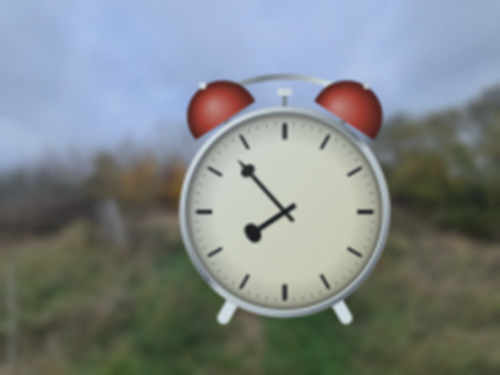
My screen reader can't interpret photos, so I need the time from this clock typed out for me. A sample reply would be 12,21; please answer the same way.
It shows 7,53
